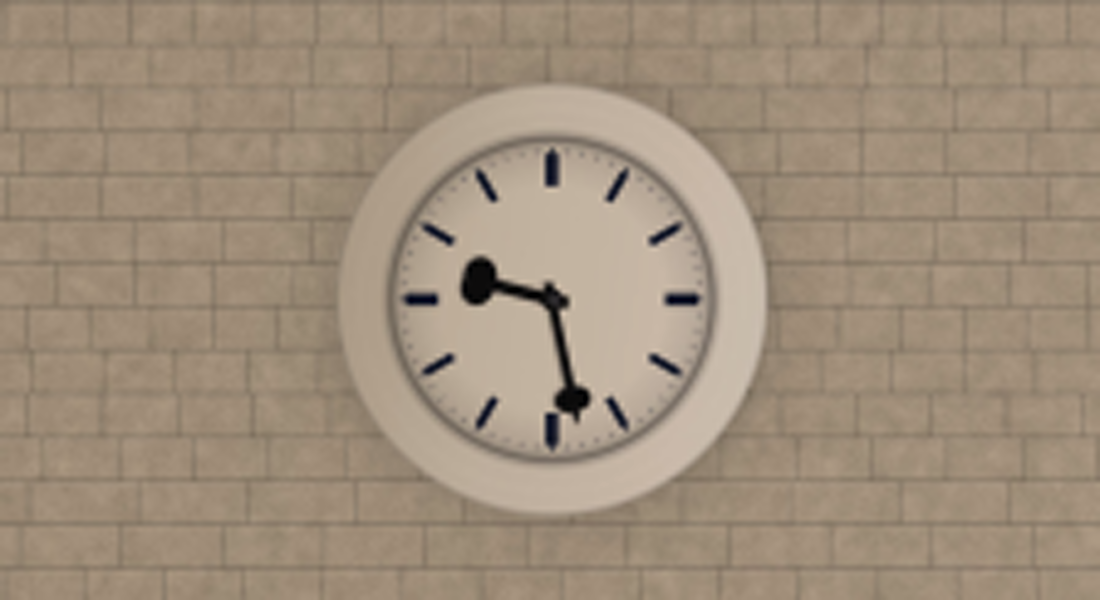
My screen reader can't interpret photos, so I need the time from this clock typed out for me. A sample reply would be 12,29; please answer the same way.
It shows 9,28
